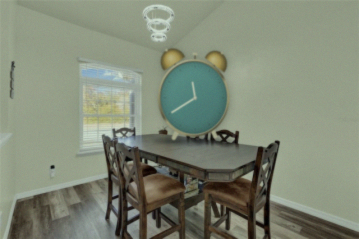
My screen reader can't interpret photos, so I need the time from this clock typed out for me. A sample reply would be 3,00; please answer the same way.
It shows 11,40
